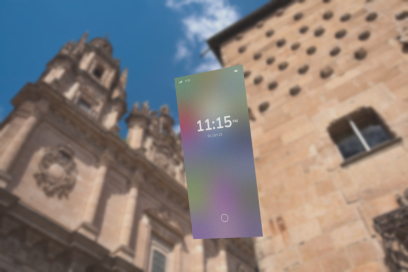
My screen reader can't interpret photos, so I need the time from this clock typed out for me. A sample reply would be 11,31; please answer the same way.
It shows 11,15
